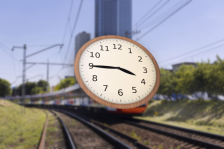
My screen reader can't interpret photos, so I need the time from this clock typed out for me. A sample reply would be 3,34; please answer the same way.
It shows 3,45
